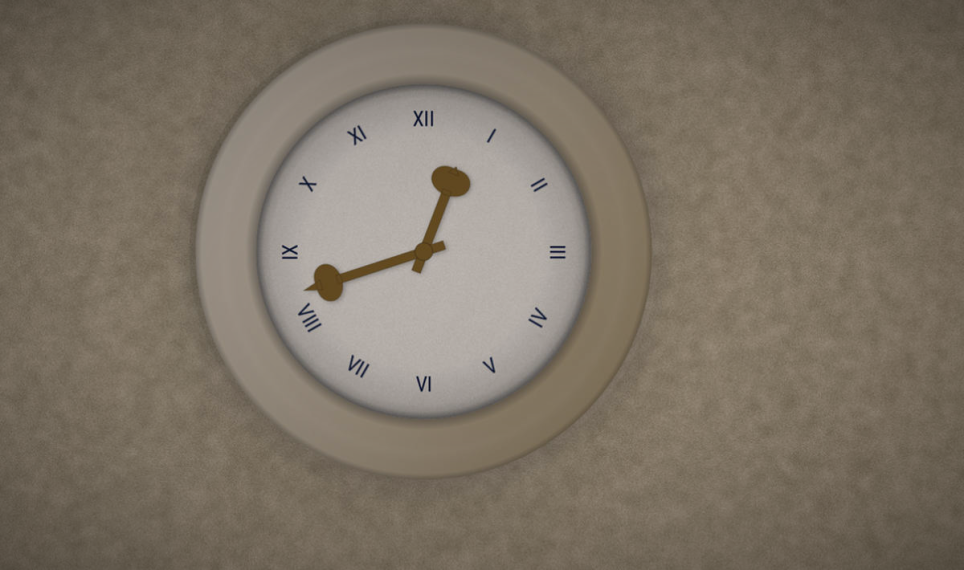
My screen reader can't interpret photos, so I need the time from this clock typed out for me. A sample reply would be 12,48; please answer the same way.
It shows 12,42
